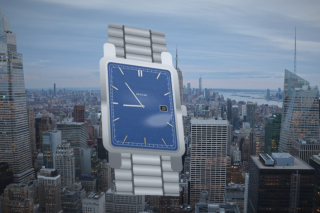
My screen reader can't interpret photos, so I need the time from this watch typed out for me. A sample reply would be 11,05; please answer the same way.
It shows 8,54
